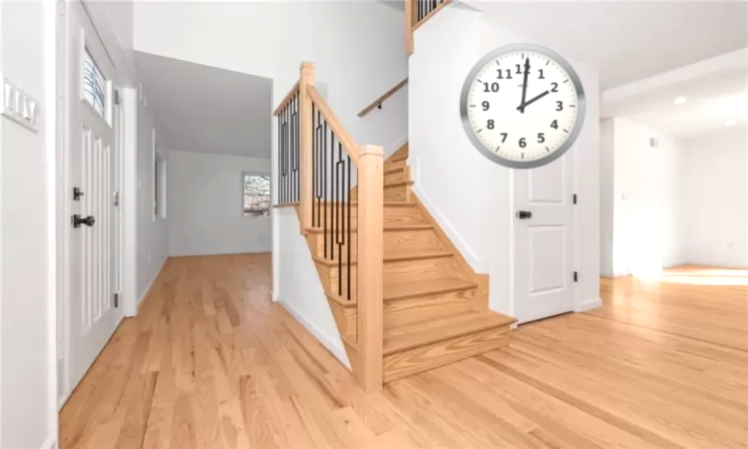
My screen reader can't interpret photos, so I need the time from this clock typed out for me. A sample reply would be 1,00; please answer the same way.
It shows 2,01
